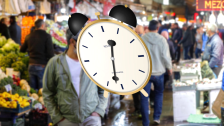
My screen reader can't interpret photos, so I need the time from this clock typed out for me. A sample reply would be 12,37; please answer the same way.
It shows 12,32
